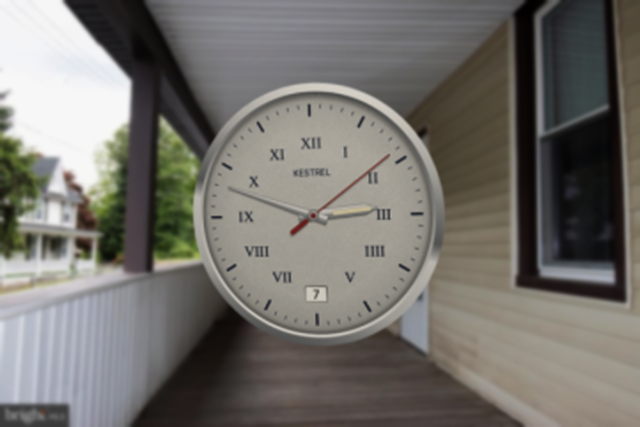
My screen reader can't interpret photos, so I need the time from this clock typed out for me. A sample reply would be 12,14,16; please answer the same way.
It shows 2,48,09
